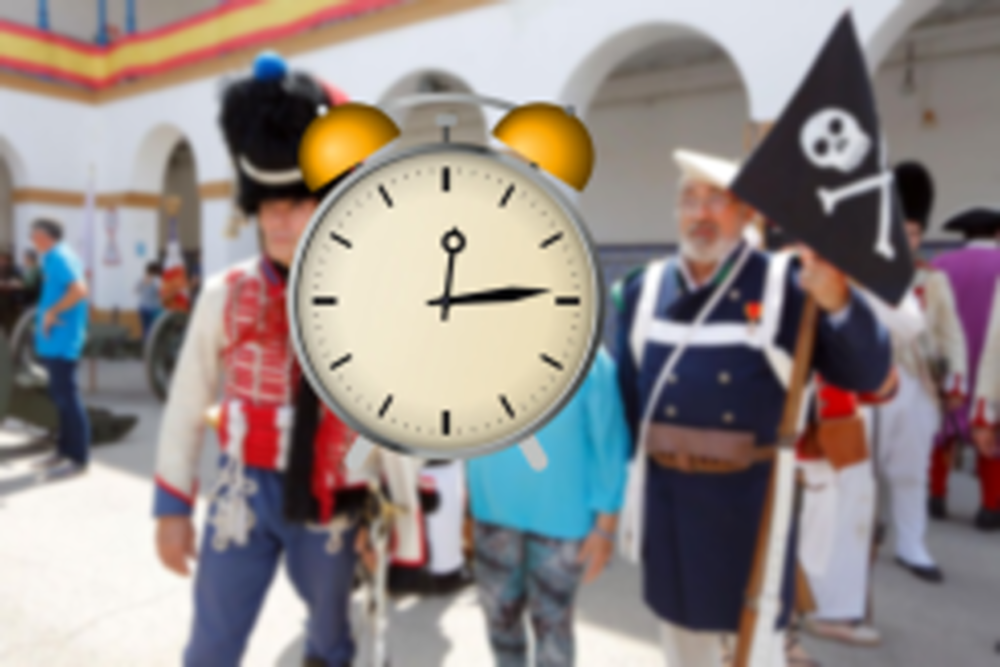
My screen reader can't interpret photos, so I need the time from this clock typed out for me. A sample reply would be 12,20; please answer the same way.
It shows 12,14
